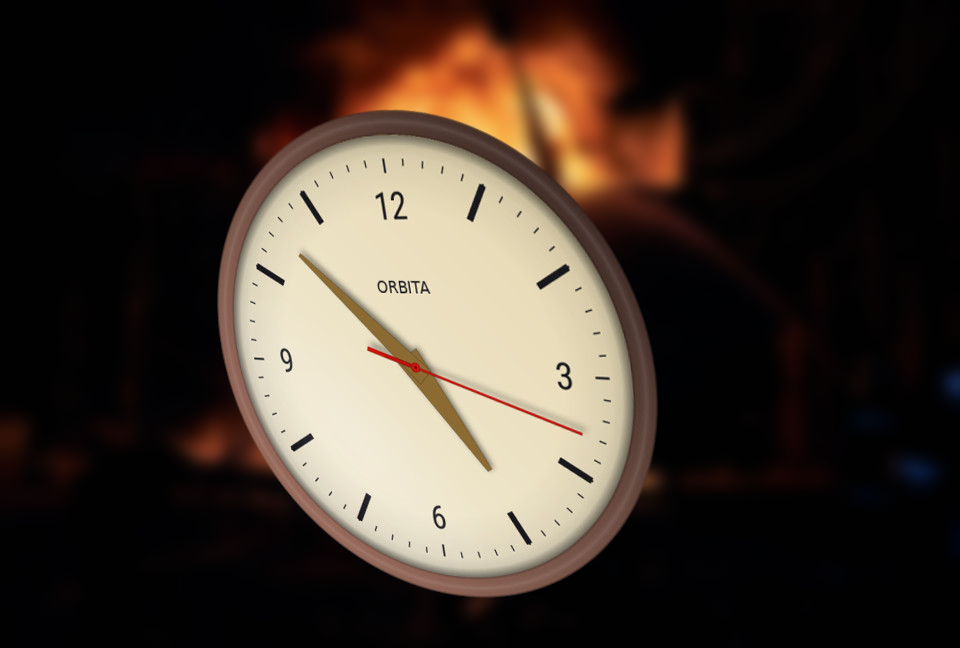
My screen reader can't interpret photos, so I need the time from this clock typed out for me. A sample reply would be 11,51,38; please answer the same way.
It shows 4,52,18
